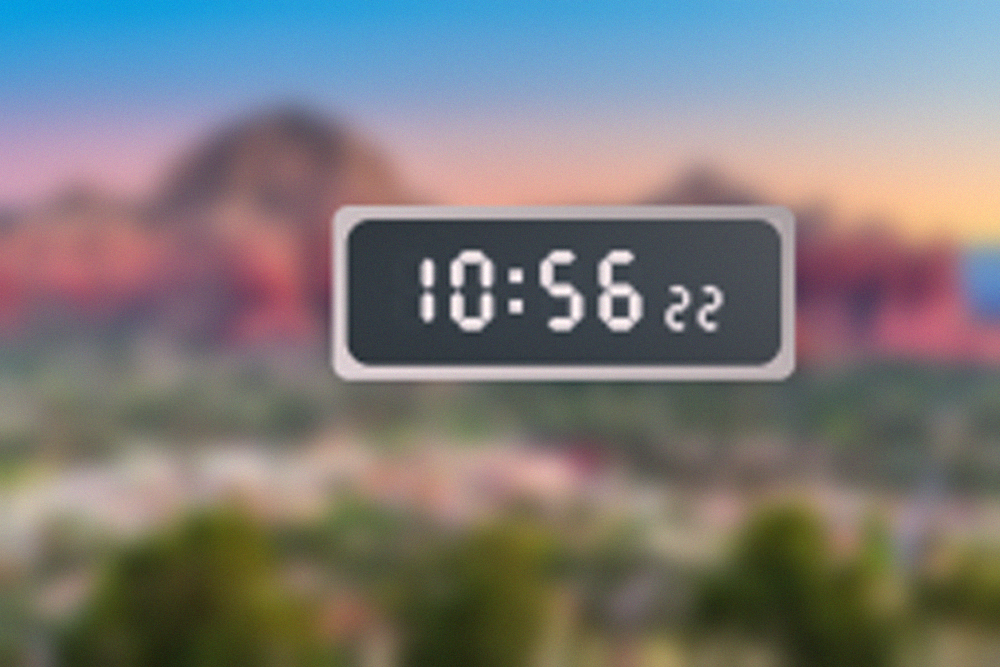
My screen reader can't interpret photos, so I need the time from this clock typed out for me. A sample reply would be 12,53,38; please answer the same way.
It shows 10,56,22
